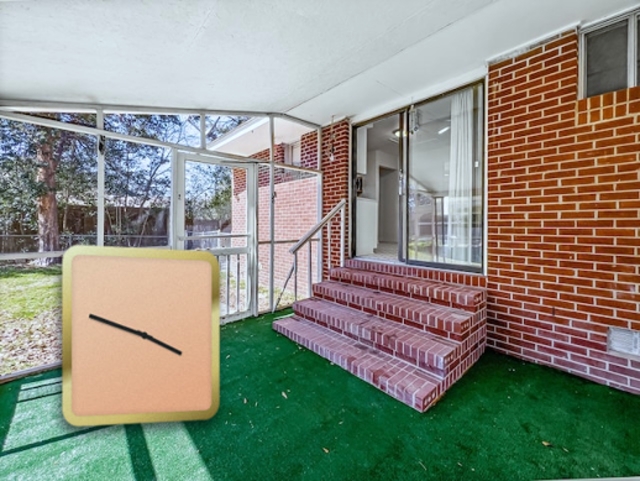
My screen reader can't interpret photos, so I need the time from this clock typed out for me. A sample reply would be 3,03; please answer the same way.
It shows 3,48
